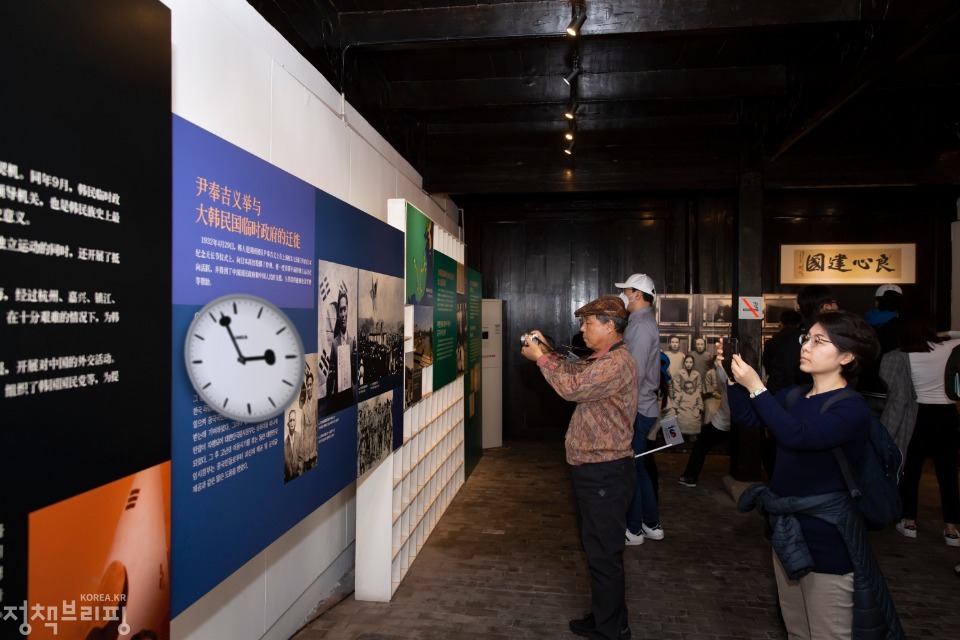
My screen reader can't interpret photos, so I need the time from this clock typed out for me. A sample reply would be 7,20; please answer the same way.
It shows 2,57
